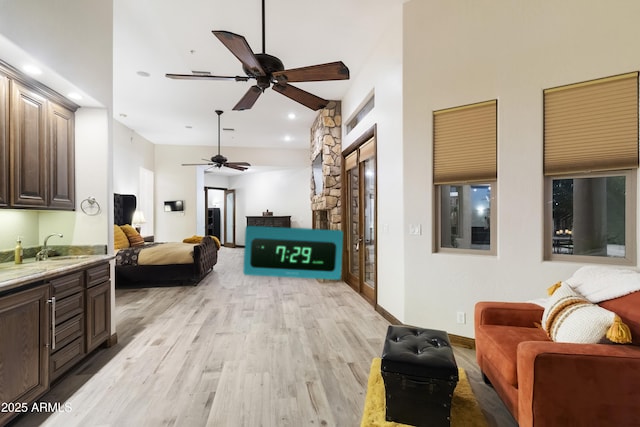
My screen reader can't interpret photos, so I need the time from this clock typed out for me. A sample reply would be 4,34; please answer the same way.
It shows 7,29
